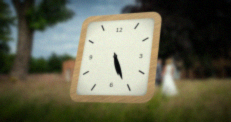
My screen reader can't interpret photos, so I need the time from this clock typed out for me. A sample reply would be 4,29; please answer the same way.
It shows 5,26
